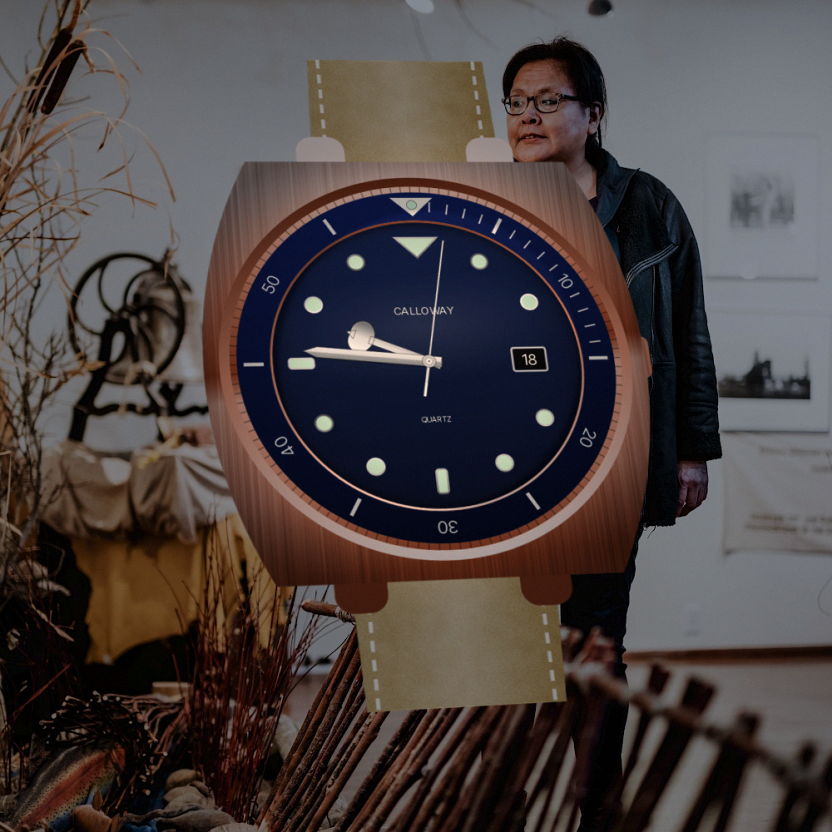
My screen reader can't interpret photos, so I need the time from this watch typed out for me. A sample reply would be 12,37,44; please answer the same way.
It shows 9,46,02
